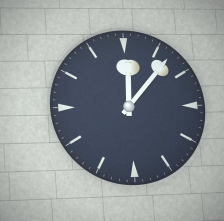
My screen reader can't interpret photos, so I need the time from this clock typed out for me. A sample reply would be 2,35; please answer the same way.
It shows 12,07
